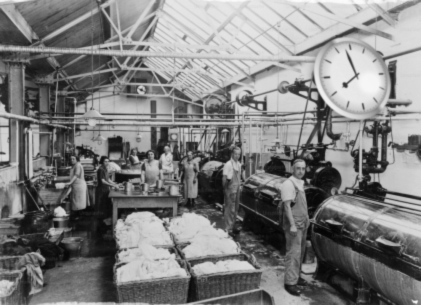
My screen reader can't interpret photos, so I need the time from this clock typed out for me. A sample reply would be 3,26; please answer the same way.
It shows 7,58
